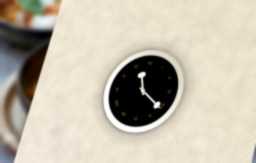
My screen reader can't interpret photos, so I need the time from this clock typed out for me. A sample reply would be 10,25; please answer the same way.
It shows 11,21
